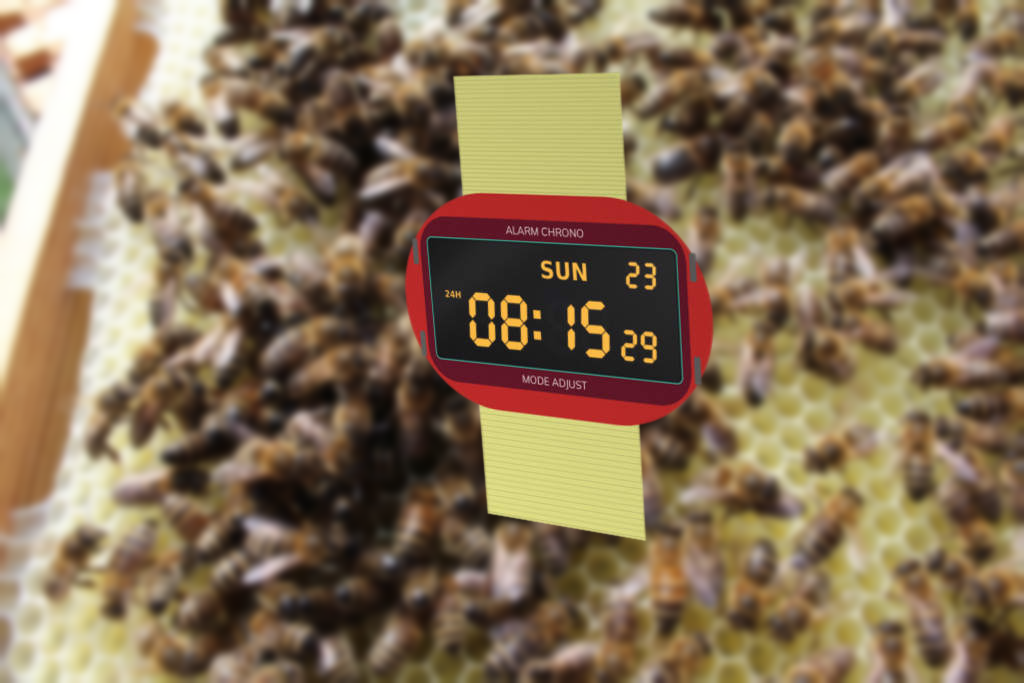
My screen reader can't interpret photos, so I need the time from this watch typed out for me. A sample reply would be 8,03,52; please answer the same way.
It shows 8,15,29
